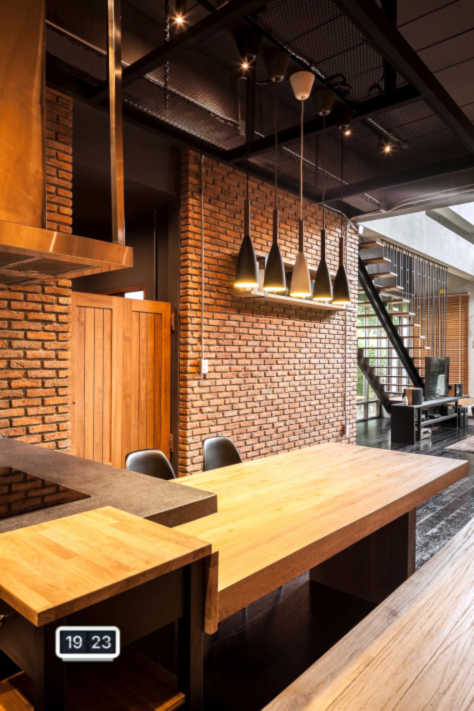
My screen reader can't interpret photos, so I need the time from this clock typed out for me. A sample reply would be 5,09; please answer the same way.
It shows 19,23
